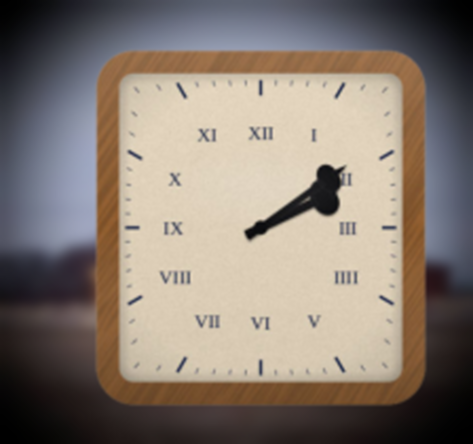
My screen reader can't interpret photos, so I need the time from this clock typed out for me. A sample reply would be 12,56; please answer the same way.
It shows 2,09
